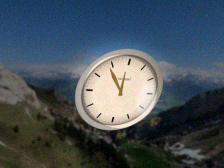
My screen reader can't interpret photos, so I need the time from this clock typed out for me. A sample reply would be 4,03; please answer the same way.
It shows 11,54
